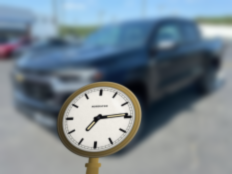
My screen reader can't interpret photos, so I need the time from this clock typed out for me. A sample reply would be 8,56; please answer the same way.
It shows 7,14
